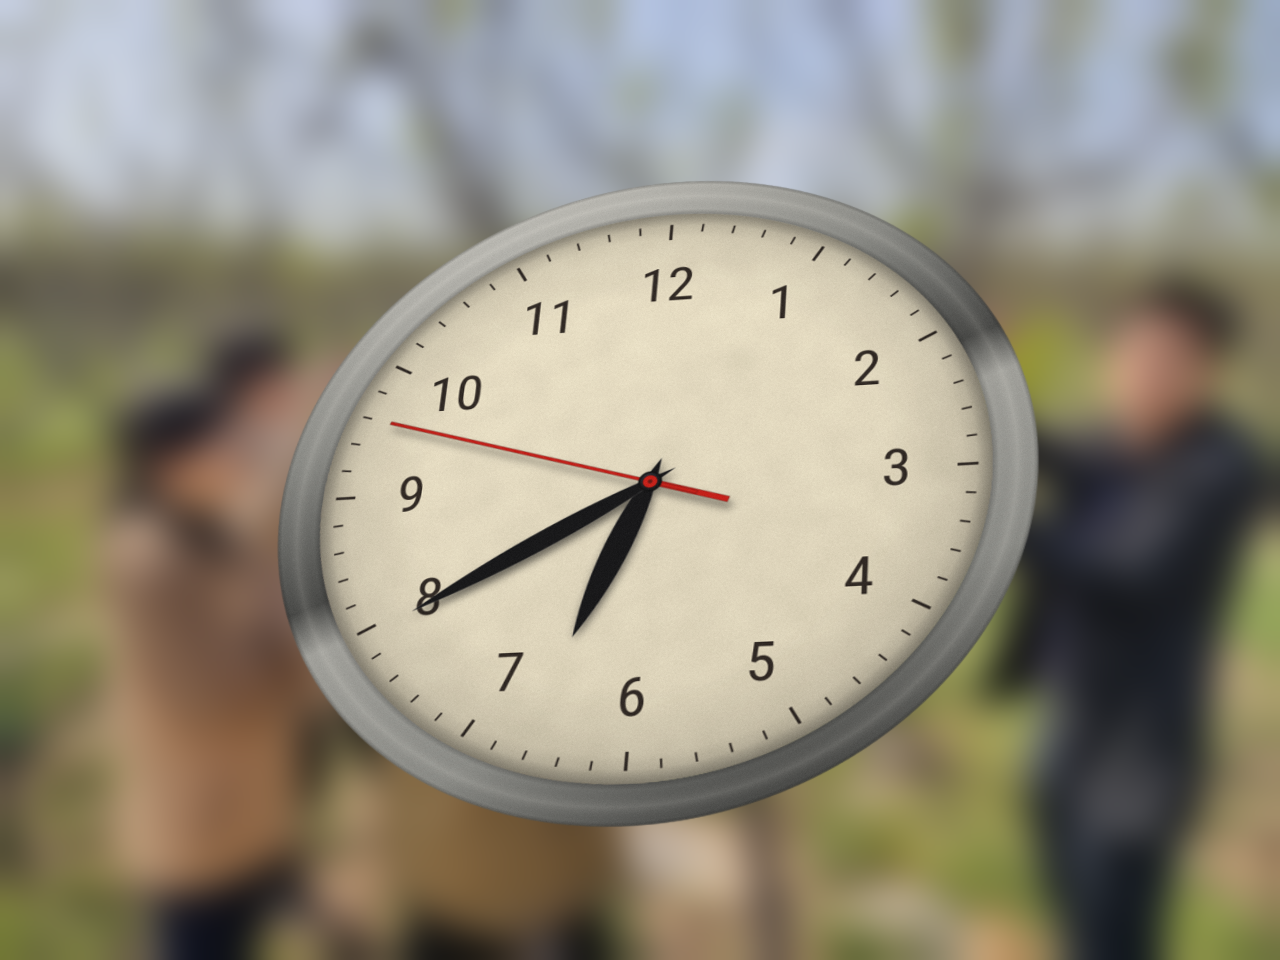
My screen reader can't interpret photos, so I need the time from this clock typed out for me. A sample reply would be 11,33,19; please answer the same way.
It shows 6,39,48
